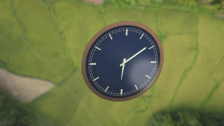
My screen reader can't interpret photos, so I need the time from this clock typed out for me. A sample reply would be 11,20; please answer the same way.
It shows 6,09
